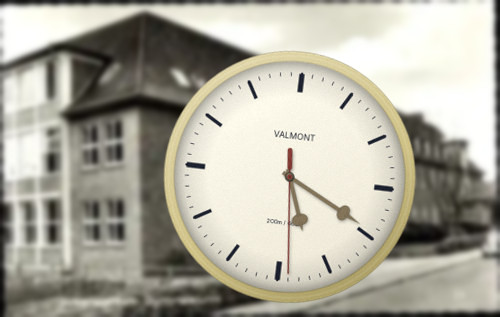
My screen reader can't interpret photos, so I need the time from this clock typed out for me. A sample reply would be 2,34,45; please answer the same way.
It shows 5,19,29
